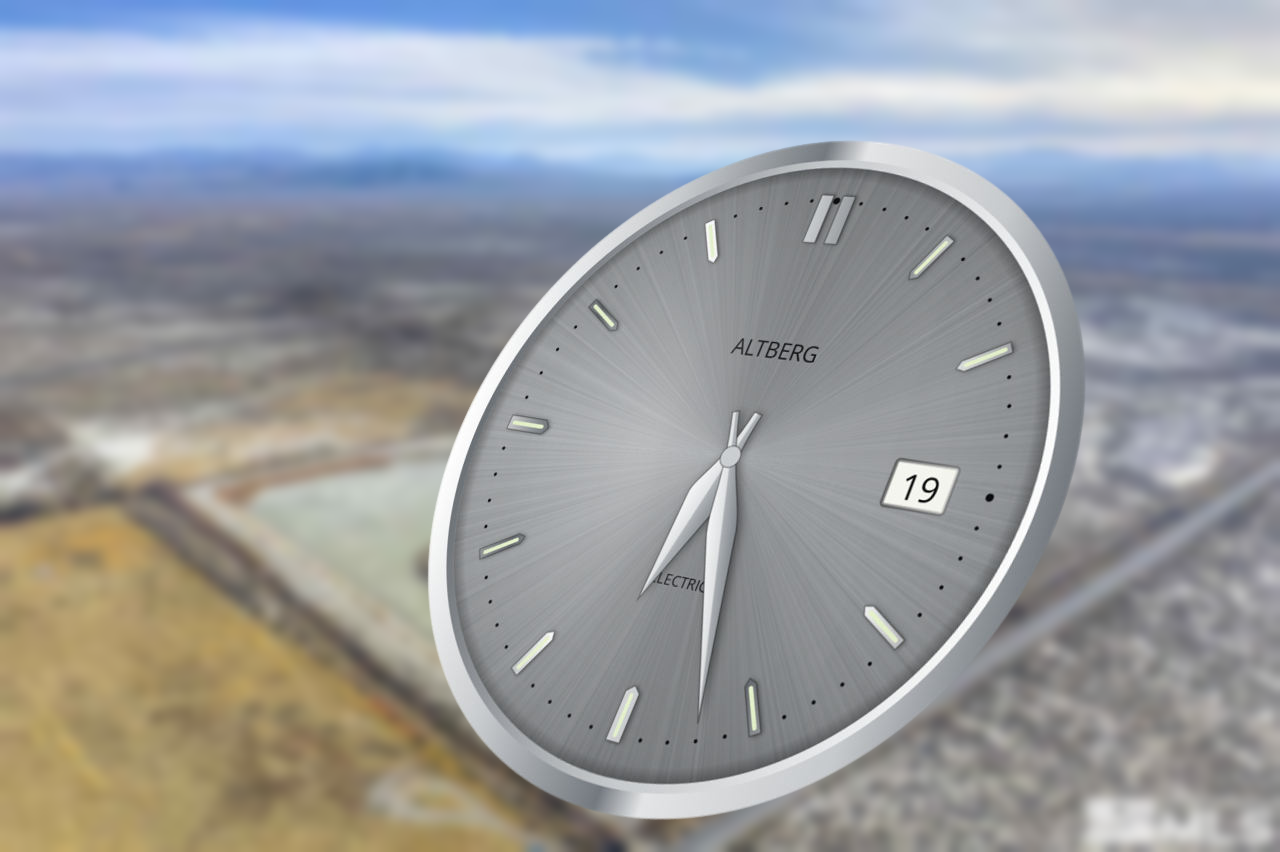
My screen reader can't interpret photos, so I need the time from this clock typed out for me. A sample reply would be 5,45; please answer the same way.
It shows 6,27
